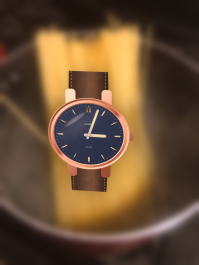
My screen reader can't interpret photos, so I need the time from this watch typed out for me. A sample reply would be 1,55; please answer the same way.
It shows 3,03
